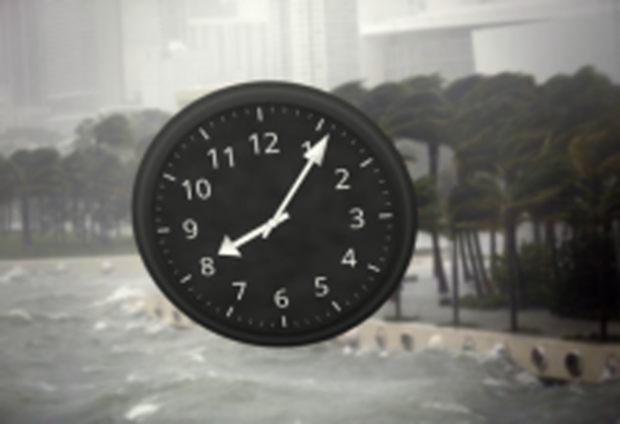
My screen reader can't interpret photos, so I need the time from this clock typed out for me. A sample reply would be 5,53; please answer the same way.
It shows 8,06
